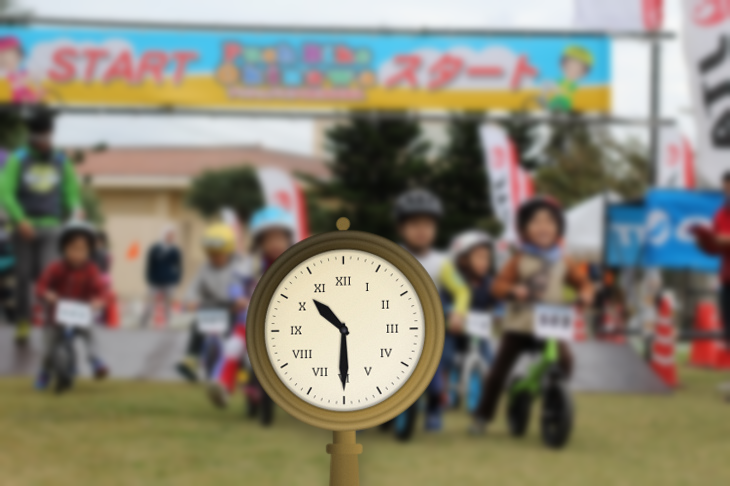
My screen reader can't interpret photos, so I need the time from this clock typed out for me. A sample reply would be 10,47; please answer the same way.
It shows 10,30
